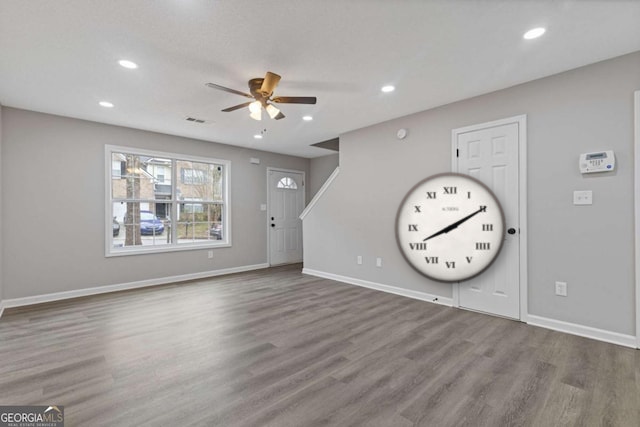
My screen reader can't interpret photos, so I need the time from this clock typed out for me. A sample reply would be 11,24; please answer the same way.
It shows 8,10
